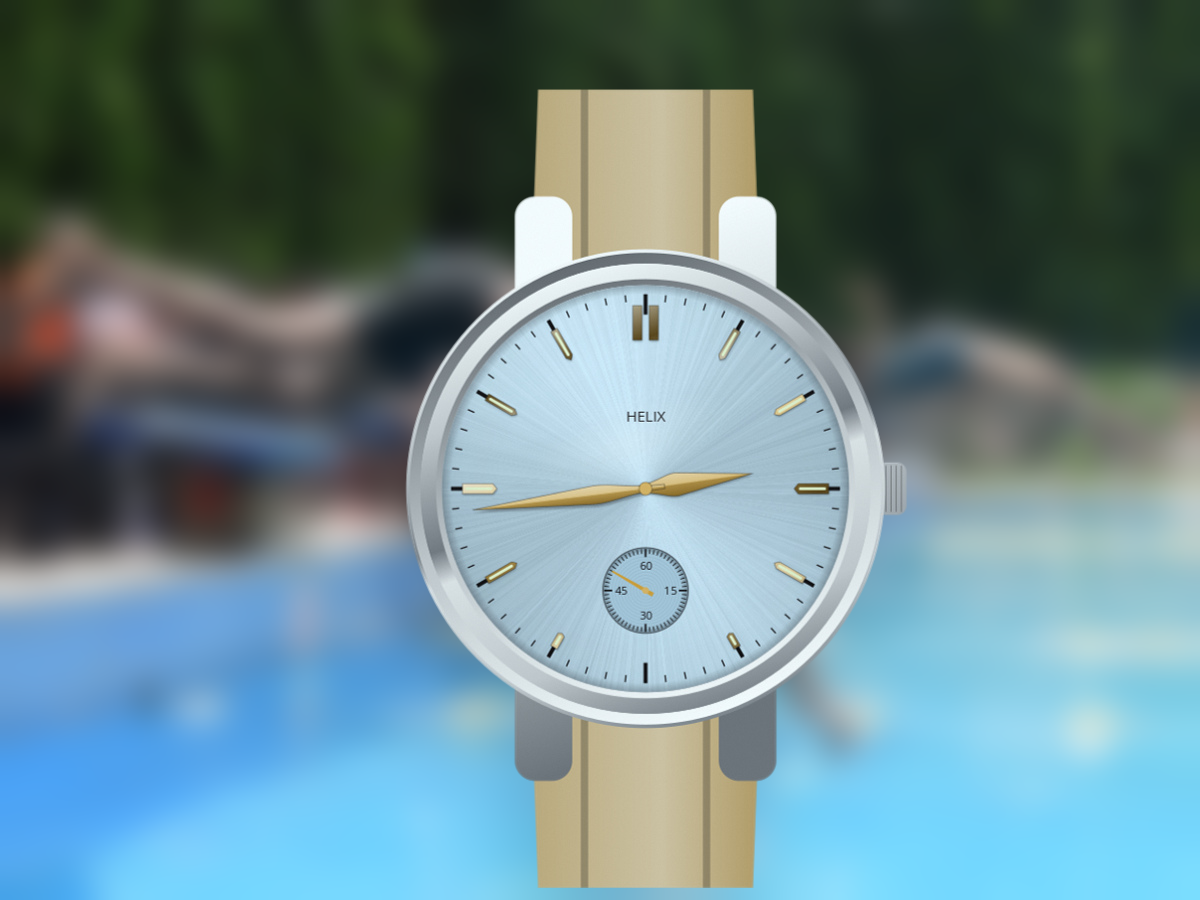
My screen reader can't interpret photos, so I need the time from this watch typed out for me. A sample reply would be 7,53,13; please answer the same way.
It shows 2,43,50
